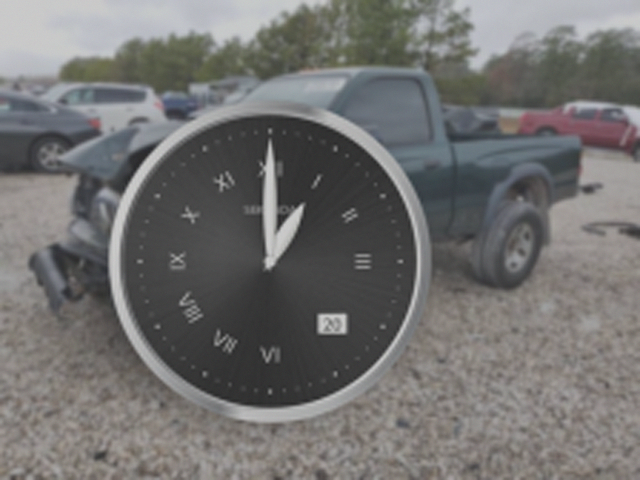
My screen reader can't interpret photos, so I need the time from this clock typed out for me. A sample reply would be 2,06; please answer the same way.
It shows 1,00
